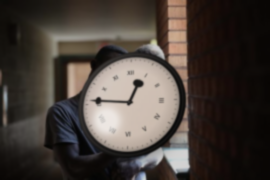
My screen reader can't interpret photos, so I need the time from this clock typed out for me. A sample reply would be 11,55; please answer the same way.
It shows 12,46
